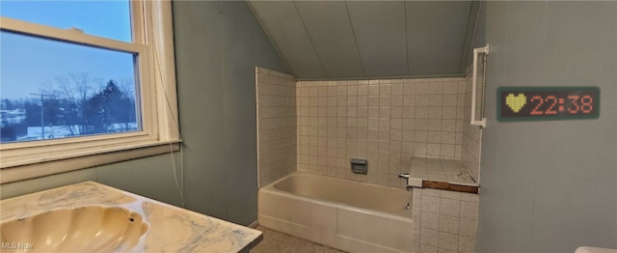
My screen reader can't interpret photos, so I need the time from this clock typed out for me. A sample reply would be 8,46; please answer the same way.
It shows 22,38
